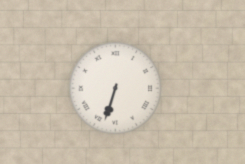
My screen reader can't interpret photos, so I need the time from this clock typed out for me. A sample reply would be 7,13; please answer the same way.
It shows 6,33
